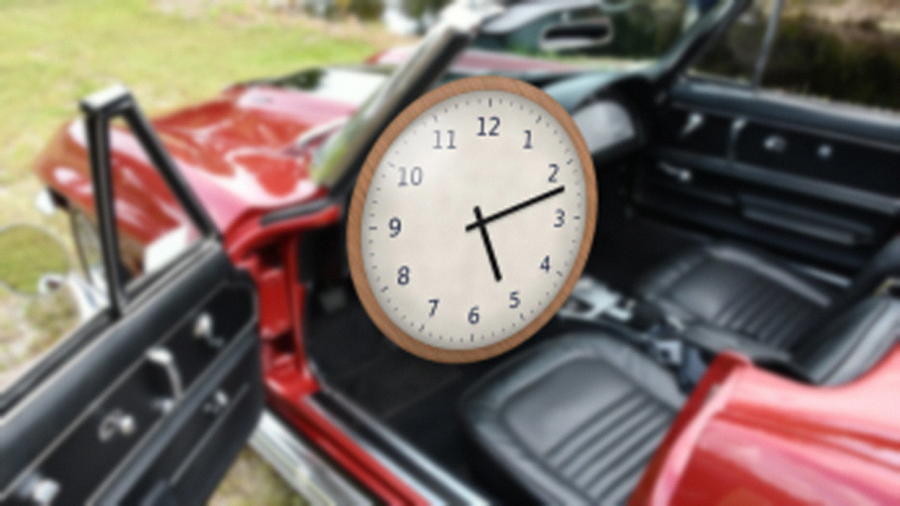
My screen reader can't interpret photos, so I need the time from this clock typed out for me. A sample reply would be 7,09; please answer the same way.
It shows 5,12
